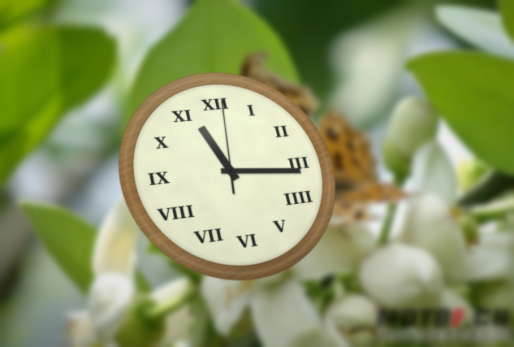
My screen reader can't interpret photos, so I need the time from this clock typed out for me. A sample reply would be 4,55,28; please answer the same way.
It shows 11,16,01
